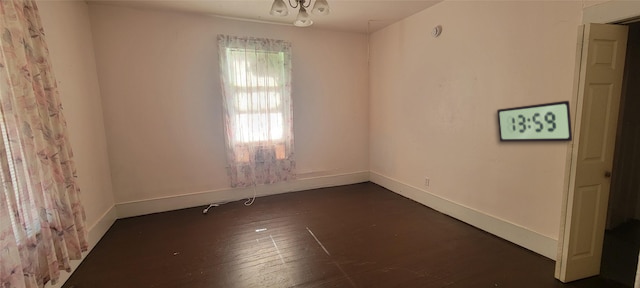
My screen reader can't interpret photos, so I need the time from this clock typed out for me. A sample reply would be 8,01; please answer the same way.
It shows 13,59
